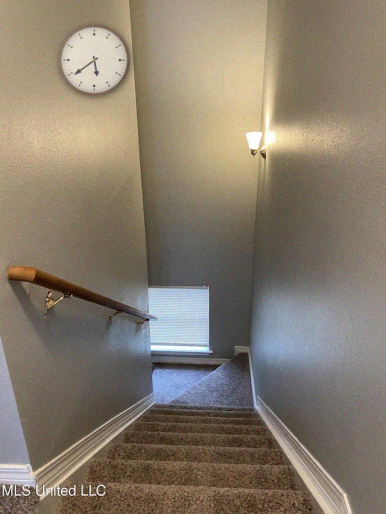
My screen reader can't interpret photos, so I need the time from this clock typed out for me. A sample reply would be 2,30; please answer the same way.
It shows 5,39
